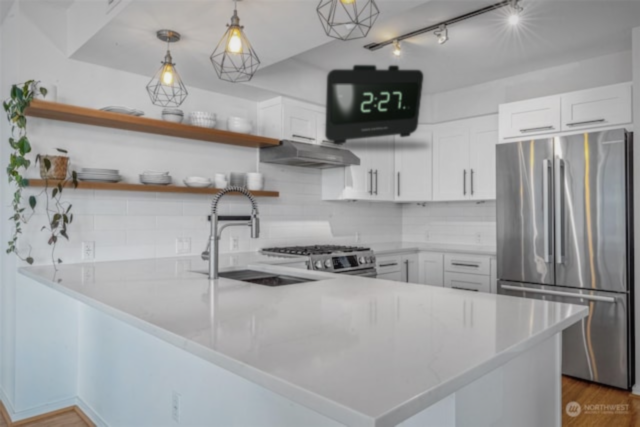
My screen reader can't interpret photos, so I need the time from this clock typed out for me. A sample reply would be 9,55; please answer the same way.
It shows 2,27
